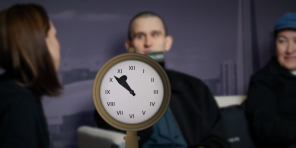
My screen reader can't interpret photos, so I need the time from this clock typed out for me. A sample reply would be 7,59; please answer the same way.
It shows 10,52
